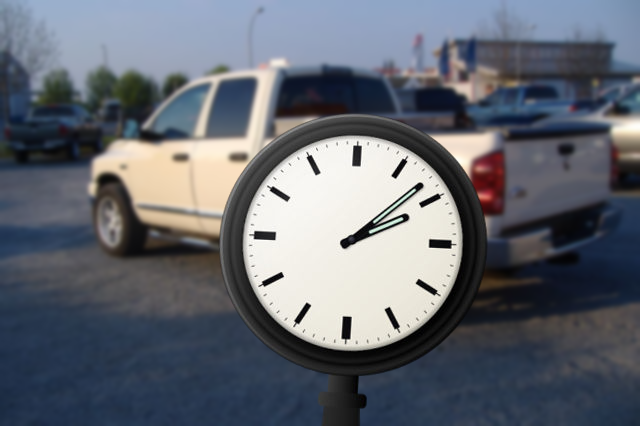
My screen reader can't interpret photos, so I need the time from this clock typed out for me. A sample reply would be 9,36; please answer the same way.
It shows 2,08
